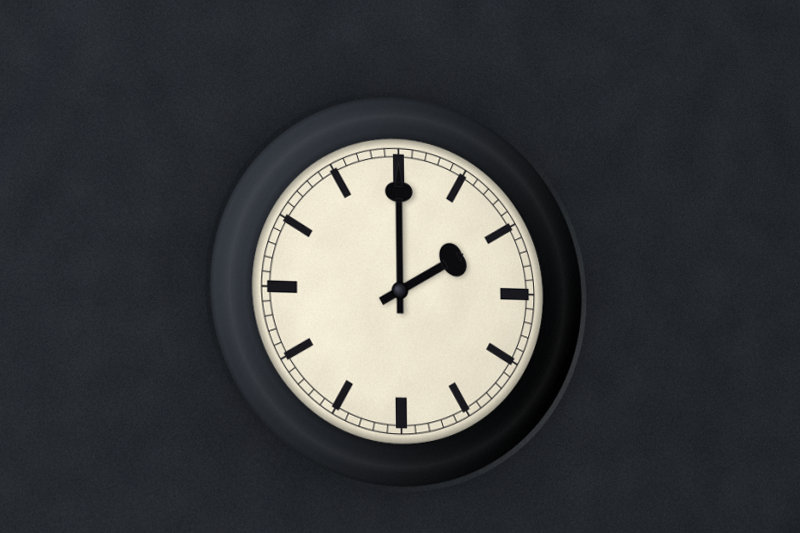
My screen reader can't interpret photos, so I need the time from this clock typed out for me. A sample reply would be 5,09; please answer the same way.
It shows 2,00
